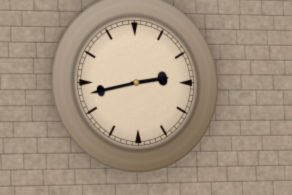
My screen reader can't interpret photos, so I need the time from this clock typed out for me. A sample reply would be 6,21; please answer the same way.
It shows 2,43
